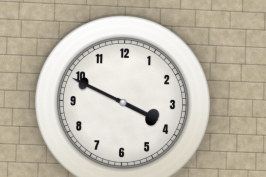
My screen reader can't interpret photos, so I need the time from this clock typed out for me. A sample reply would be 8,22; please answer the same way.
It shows 3,49
